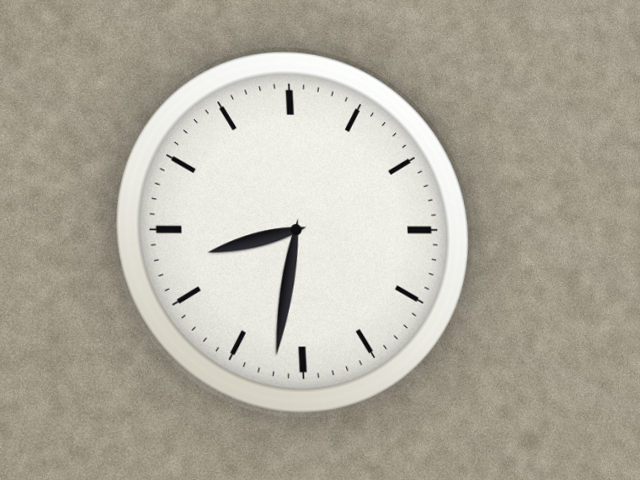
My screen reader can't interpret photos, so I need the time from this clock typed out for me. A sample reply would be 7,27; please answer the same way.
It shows 8,32
